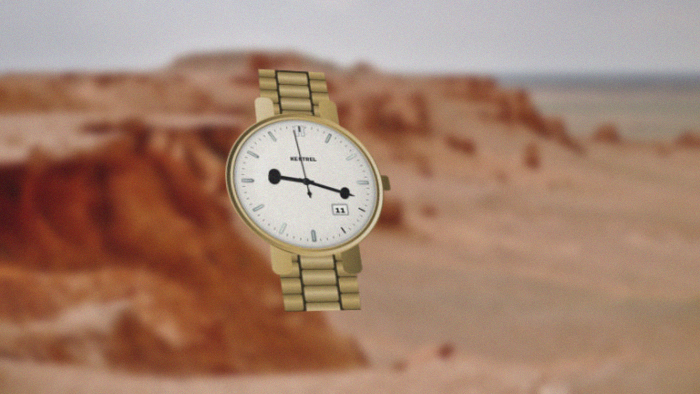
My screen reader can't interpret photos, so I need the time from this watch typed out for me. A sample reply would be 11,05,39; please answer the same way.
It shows 9,17,59
